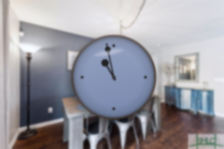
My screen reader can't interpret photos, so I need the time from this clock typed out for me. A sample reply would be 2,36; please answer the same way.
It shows 10,58
